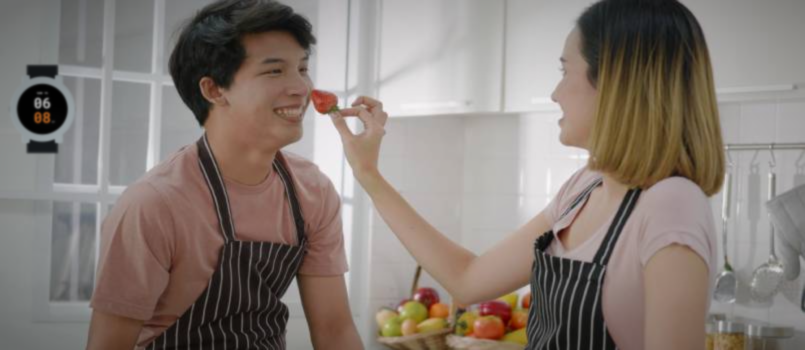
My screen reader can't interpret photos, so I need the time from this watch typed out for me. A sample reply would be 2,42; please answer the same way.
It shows 6,08
